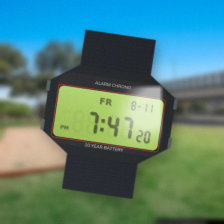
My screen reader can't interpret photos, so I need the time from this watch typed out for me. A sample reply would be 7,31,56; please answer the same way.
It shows 7,47,20
